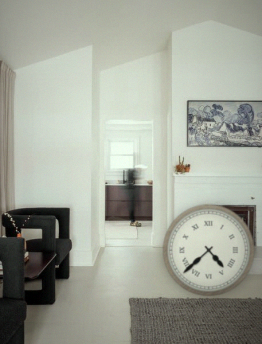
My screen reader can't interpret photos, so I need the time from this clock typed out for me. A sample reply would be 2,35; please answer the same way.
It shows 4,38
